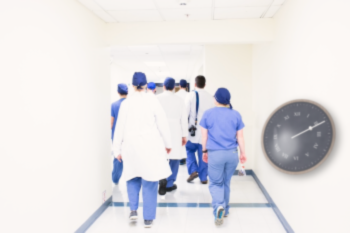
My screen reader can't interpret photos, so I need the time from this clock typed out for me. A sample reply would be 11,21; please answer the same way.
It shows 2,11
